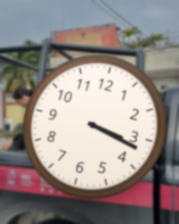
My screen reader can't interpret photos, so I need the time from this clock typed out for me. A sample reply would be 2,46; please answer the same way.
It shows 3,17
